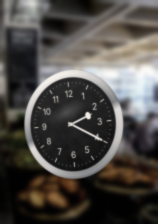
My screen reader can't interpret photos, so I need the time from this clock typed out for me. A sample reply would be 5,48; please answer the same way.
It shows 2,20
